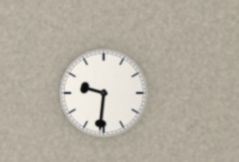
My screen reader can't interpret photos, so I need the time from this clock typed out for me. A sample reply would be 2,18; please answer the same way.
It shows 9,31
